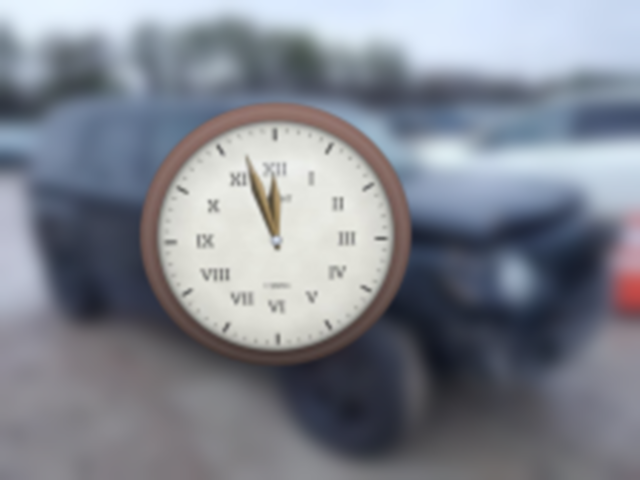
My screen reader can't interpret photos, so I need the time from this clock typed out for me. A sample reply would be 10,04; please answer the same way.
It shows 11,57
